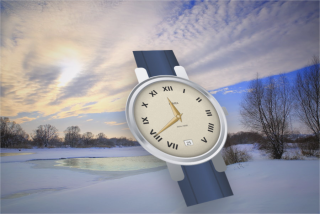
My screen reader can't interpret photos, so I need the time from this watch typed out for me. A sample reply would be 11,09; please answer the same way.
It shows 11,40
